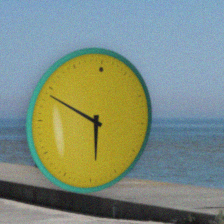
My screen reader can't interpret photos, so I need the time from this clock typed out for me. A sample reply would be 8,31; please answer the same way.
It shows 5,49
